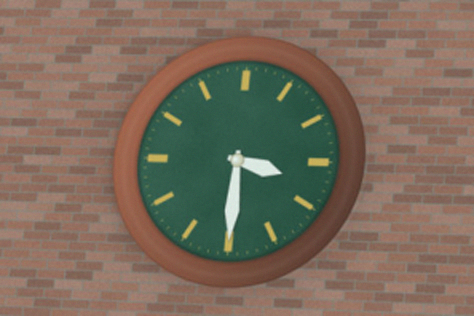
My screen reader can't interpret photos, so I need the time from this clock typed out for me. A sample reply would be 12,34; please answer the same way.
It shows 3,30
